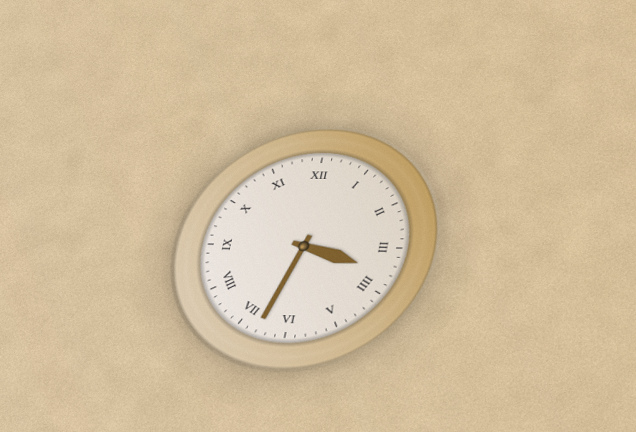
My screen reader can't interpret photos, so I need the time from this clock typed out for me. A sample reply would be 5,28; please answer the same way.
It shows 3,33
